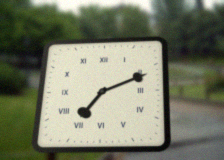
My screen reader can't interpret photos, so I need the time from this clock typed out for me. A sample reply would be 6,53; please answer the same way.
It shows 7,11
